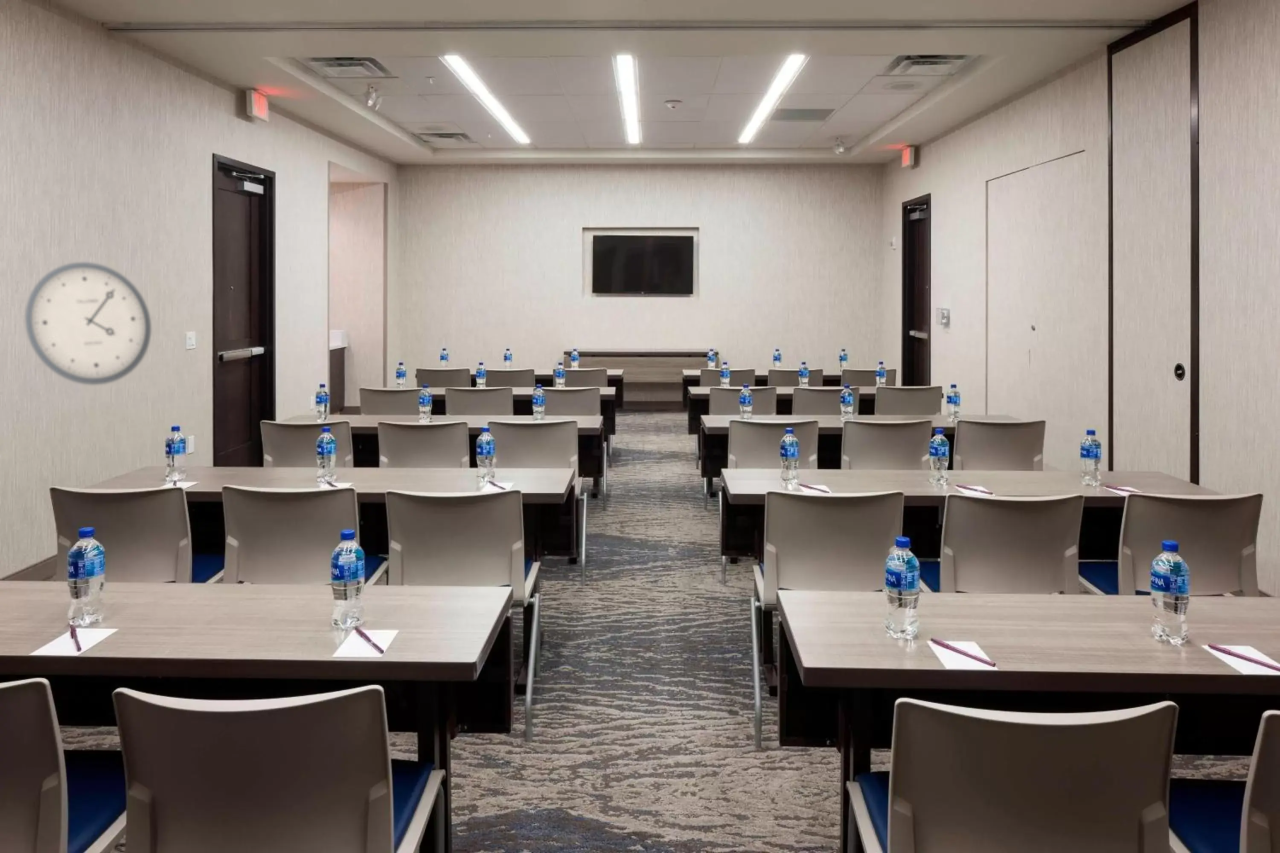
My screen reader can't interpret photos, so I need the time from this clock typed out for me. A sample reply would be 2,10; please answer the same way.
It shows 4,07
